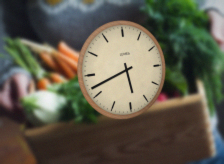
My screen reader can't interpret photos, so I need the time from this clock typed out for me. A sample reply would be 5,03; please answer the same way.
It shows 5,42
